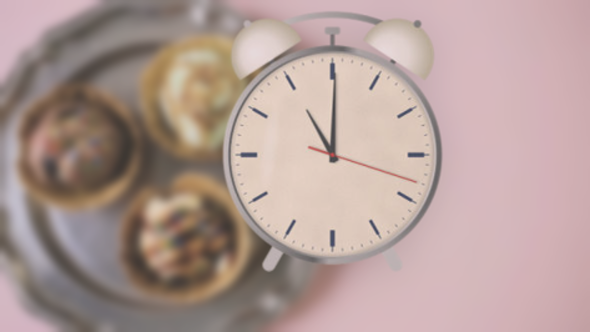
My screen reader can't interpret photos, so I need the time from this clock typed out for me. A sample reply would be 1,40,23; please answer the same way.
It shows 11,00,18
